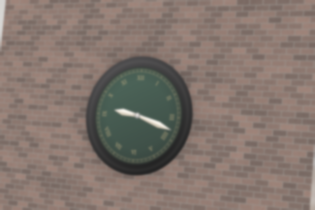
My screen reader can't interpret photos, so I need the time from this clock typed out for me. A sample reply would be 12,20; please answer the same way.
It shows 9,18
